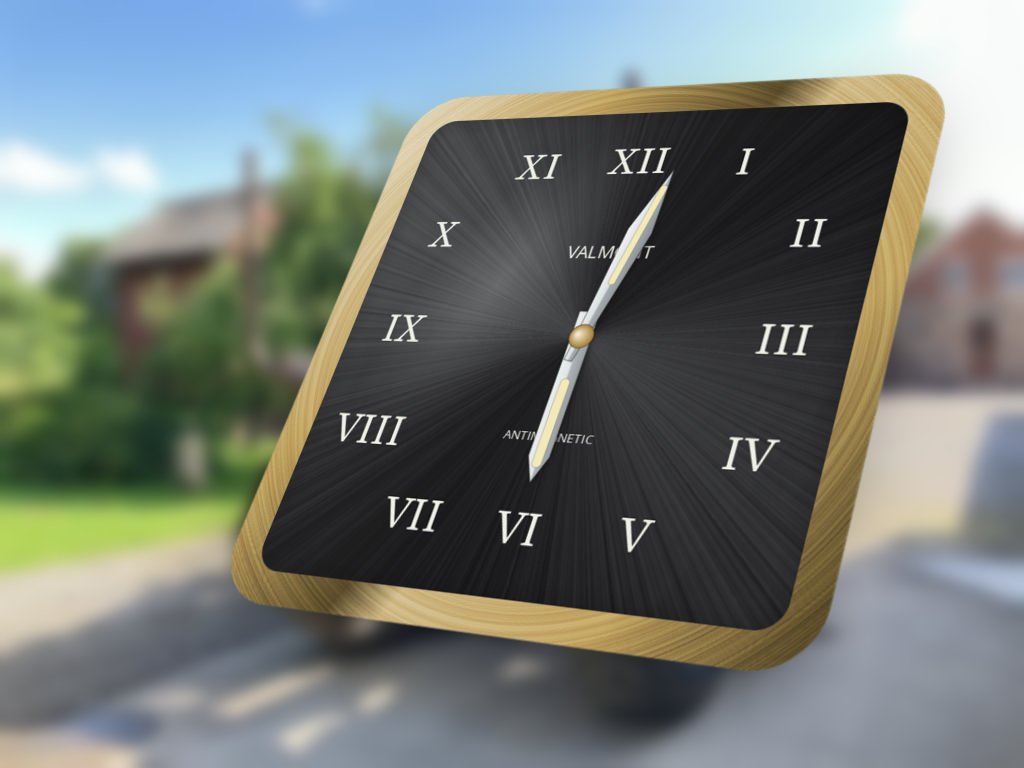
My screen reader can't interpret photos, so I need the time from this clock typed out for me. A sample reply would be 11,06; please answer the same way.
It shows 6,02
